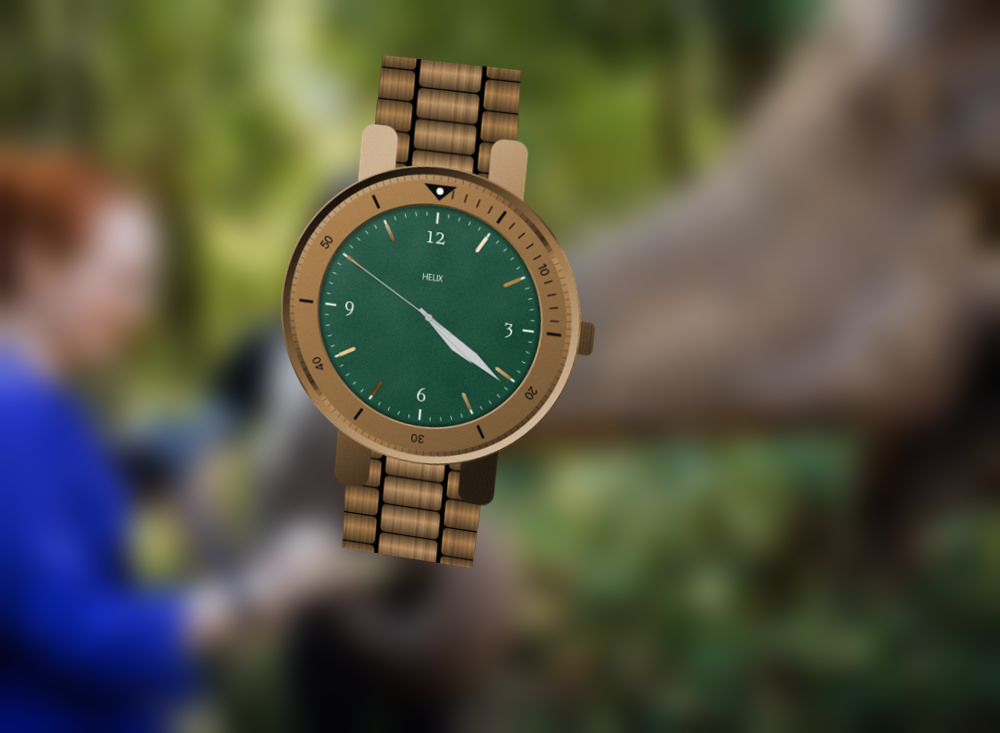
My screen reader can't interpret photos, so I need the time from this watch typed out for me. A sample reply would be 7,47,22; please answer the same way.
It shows 4,20,50
